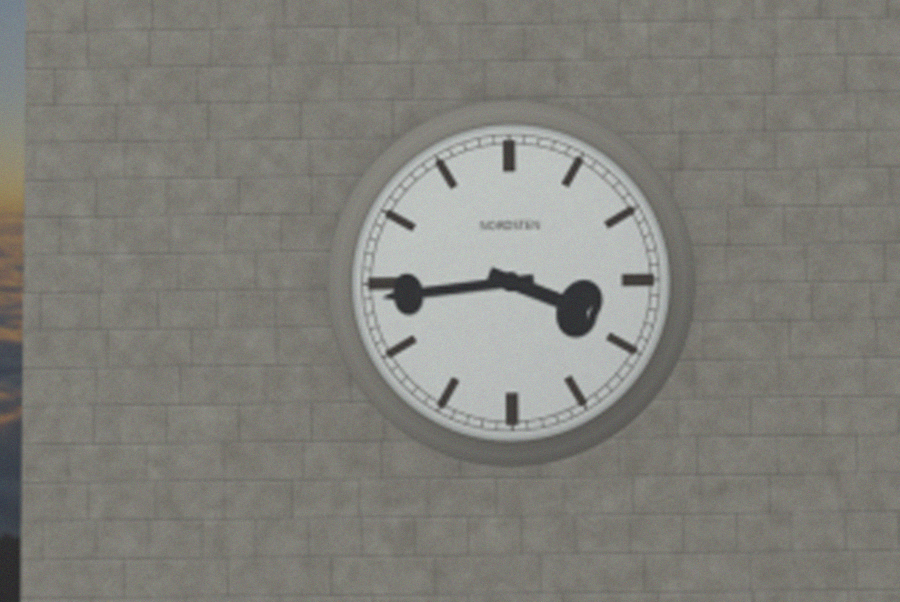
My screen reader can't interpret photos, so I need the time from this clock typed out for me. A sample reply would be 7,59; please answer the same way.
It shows 3,44
